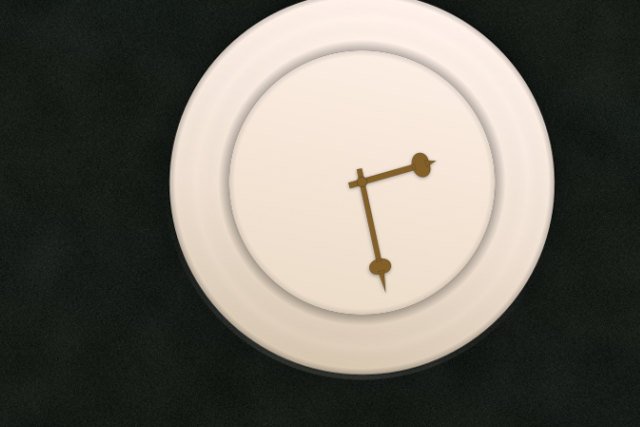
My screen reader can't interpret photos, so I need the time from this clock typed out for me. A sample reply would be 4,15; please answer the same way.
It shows 2,28
